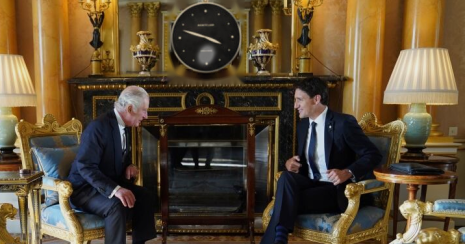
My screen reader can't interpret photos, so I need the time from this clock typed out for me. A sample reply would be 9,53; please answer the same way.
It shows 3,48
